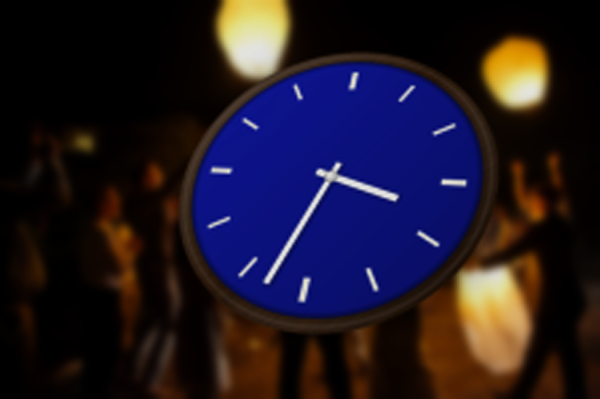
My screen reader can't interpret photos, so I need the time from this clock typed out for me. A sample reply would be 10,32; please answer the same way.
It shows 3,33
